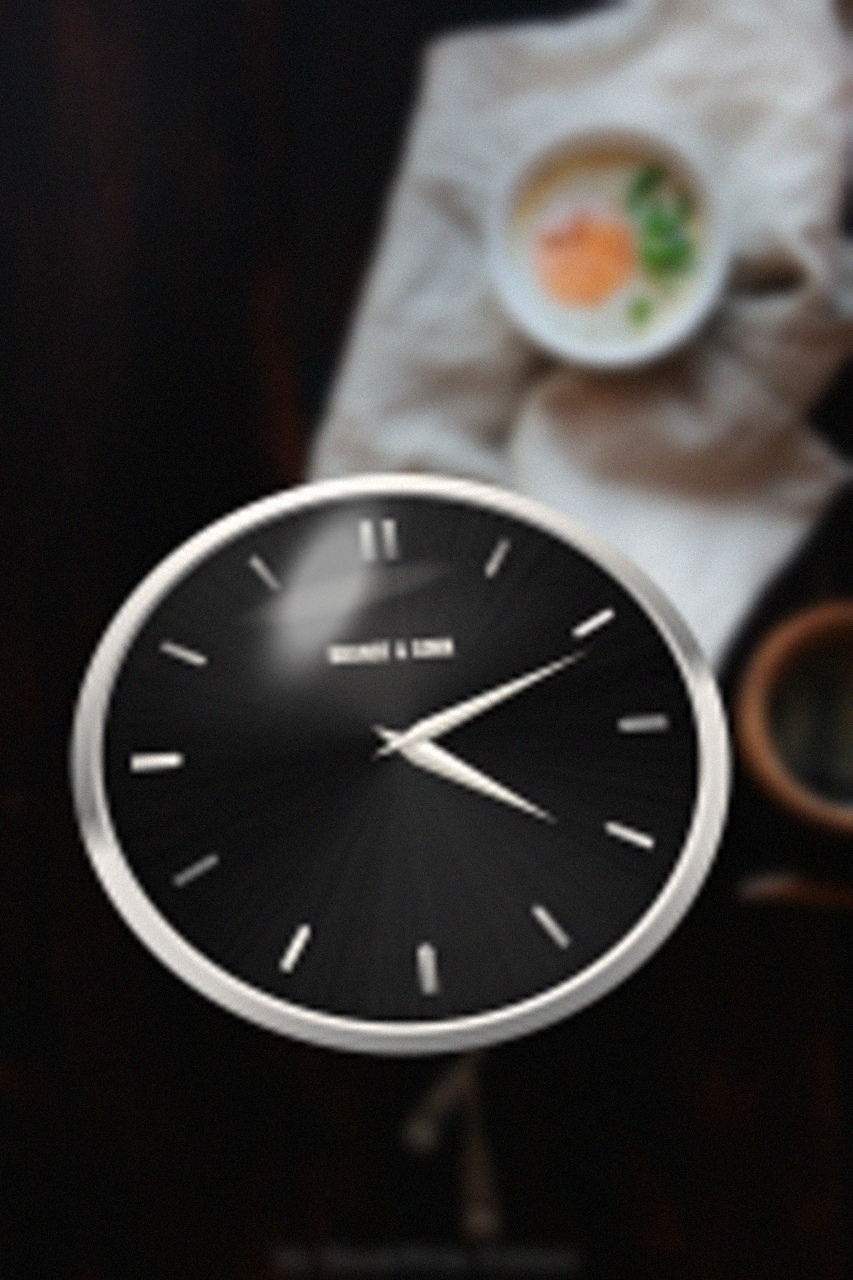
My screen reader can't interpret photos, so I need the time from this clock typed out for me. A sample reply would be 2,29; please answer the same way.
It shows 4,11
